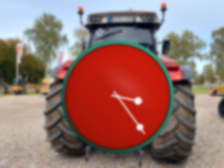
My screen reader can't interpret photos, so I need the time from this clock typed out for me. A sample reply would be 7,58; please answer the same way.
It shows 3,24
